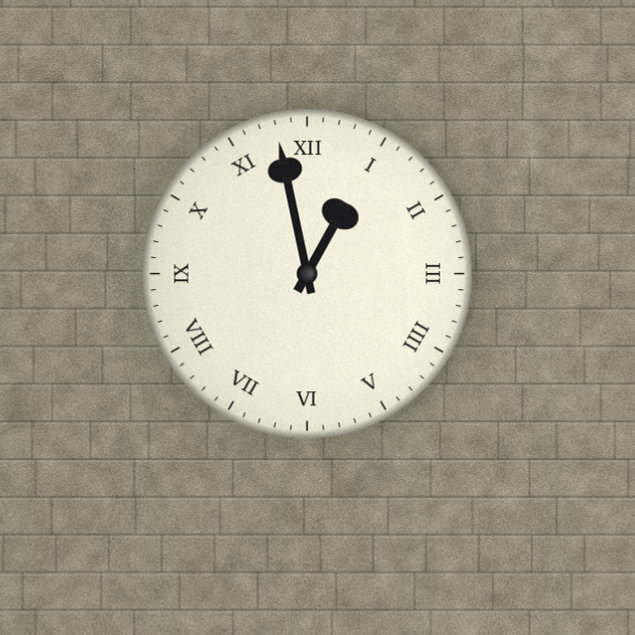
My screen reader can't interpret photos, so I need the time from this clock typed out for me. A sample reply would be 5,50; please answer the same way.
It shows 12,58
